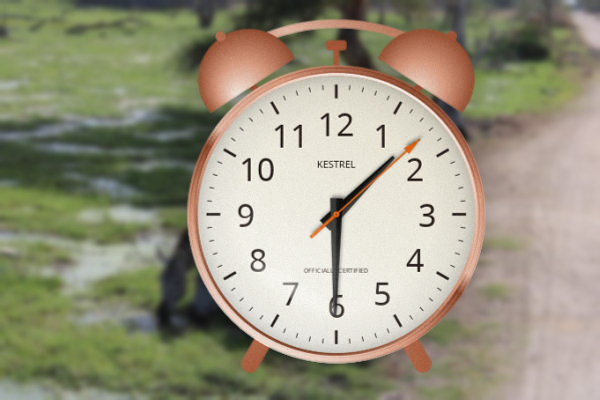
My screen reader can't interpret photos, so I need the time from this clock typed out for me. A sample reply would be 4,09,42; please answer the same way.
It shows 1,30,08
